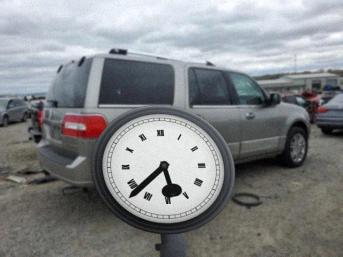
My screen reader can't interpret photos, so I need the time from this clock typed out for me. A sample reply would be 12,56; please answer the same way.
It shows 5,38
